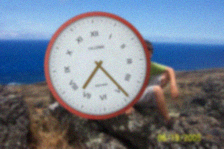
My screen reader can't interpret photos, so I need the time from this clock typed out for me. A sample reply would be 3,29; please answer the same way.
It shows 7,24
